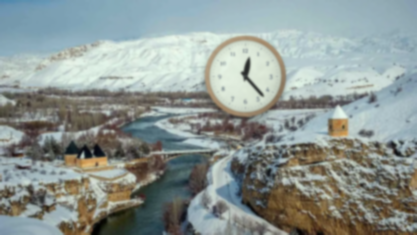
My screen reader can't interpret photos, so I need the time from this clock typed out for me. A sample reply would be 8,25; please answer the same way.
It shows 12,23
